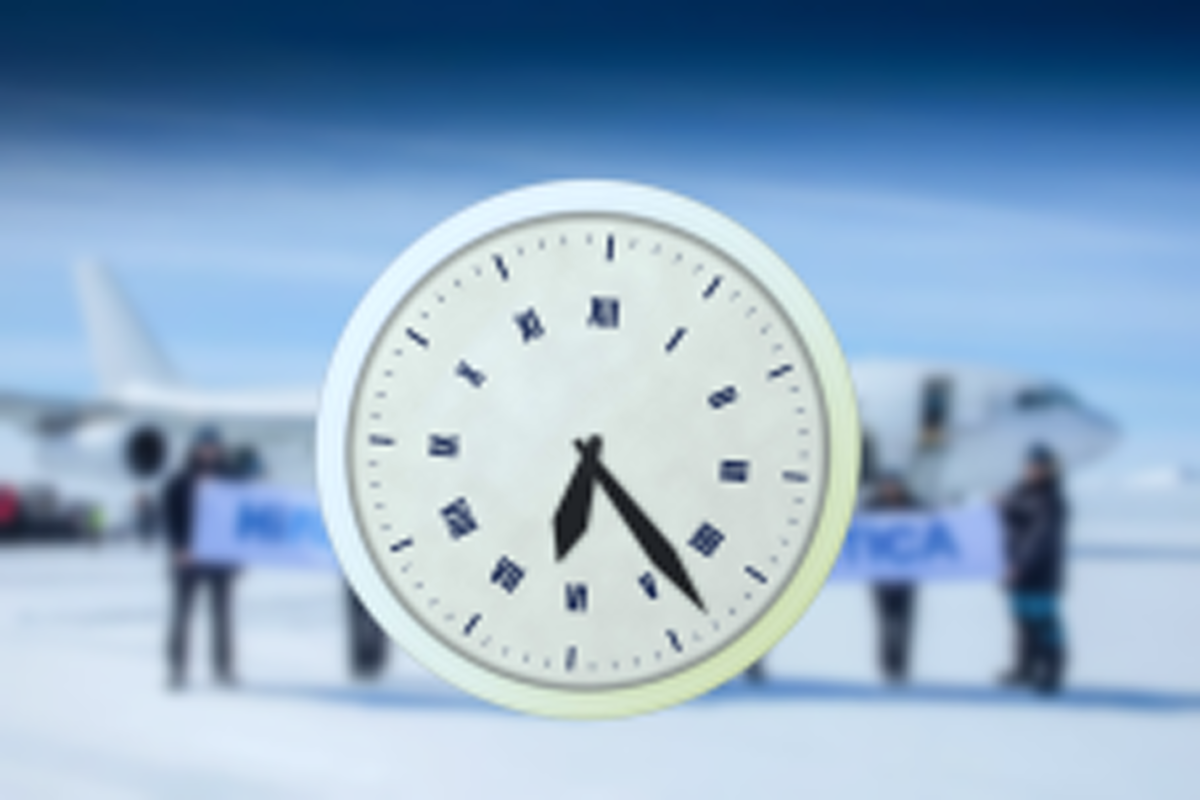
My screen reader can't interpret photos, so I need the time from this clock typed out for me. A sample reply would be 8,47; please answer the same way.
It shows 6,23
